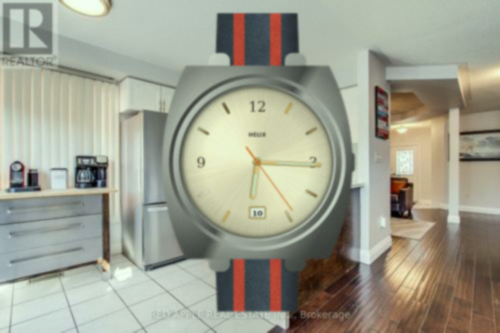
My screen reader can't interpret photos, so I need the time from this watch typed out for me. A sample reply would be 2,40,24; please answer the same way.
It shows 6,15,24
